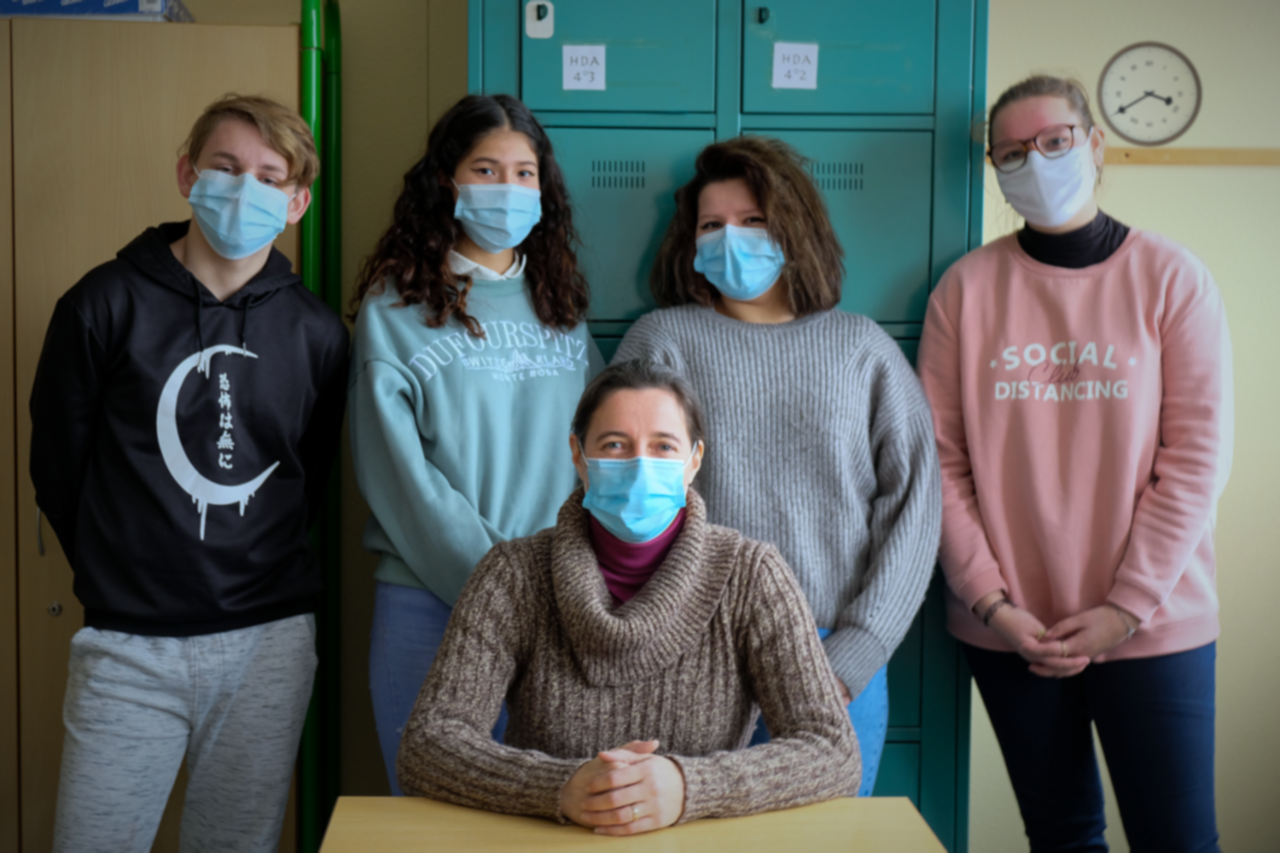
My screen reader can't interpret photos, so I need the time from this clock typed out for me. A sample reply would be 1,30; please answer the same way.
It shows 3,40
